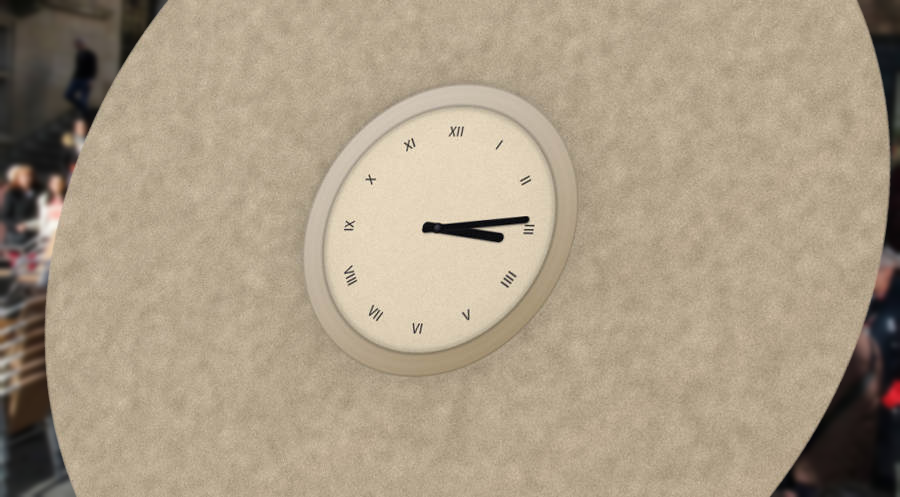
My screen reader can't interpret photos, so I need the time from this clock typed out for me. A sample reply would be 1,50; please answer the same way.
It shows 3,14
